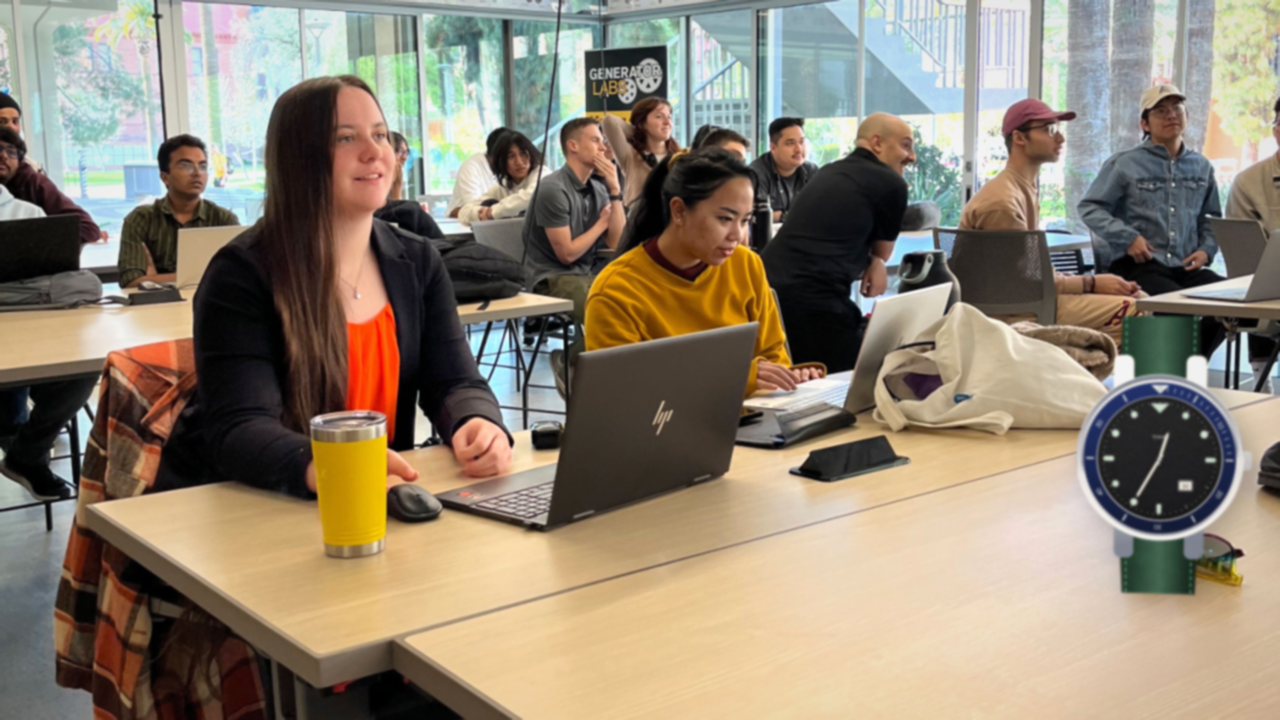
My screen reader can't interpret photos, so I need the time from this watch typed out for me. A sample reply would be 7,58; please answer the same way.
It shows 12,35
